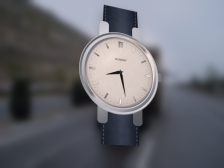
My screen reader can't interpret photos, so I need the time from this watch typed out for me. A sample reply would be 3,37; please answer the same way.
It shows 8,28
